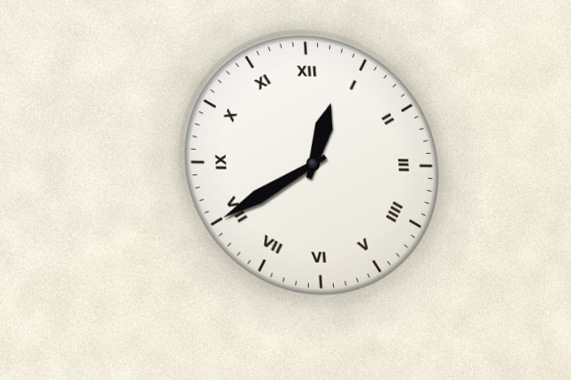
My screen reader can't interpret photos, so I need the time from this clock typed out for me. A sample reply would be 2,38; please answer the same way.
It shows 12,40
